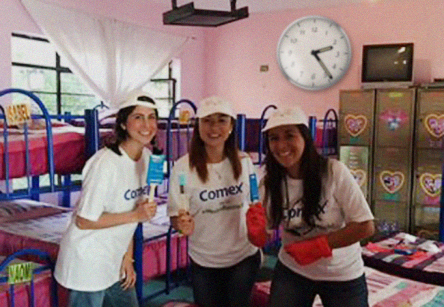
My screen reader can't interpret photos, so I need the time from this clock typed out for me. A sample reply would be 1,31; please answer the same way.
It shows 2,24
